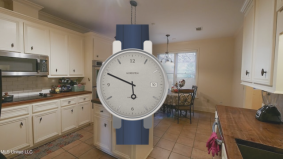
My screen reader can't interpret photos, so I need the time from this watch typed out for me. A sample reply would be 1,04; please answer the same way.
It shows 5,49
